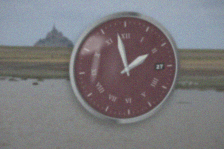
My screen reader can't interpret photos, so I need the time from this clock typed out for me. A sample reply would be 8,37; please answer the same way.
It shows 1,58
